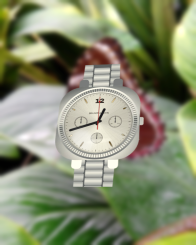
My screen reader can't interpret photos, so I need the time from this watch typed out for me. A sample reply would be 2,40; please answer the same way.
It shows 12,42
